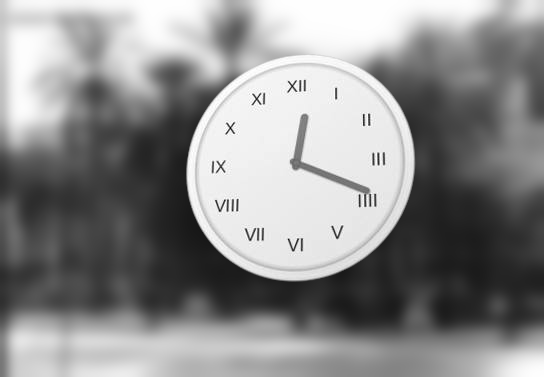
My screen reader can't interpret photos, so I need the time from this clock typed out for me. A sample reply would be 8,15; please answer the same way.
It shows 12,19
